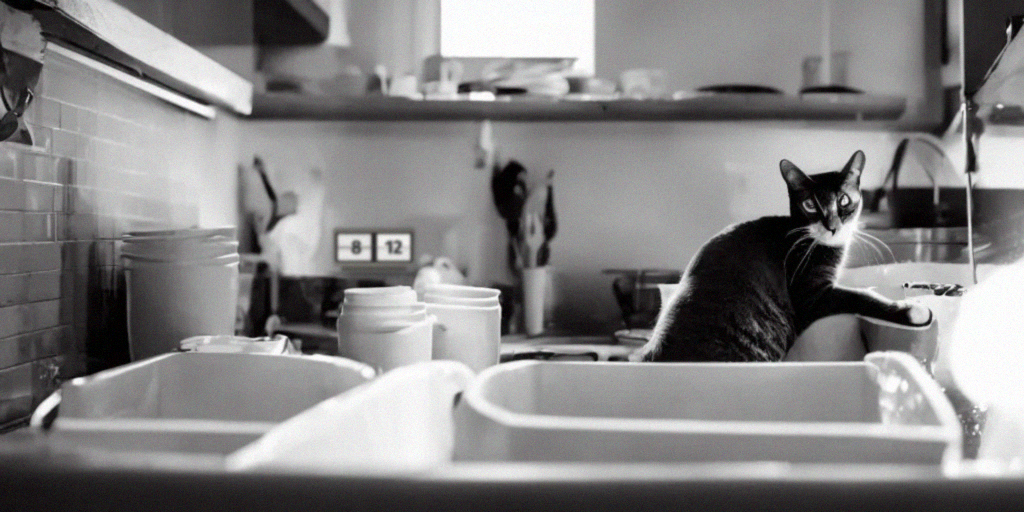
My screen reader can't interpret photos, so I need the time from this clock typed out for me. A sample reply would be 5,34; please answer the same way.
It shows 8,12
